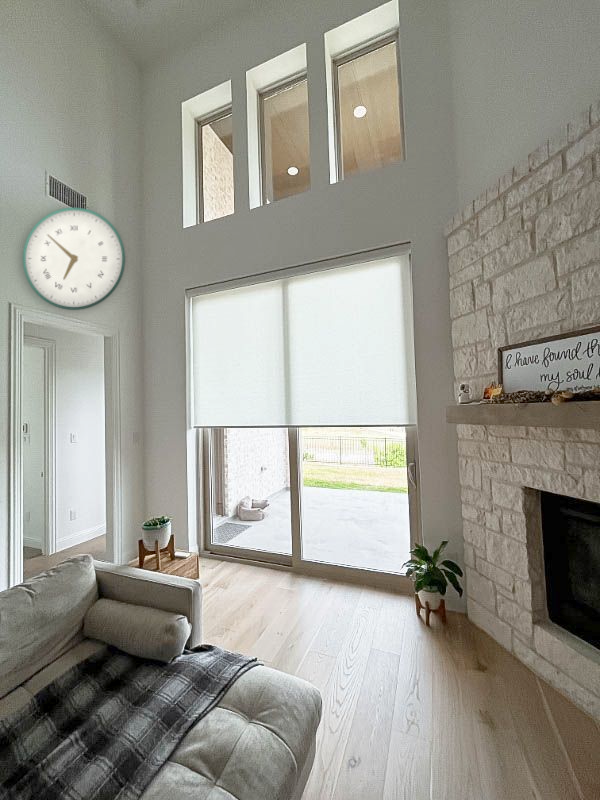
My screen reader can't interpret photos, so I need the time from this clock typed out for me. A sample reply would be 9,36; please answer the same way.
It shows 6,52
